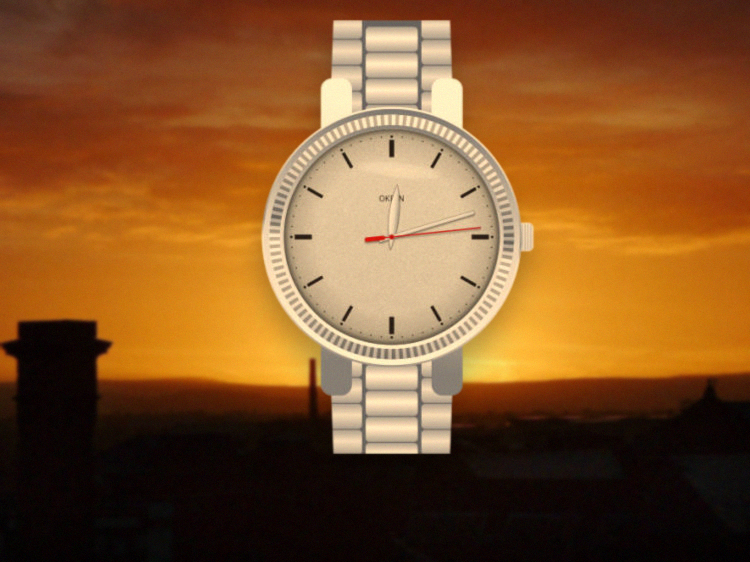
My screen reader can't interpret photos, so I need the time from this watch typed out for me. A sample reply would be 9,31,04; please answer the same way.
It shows 12,12,14
